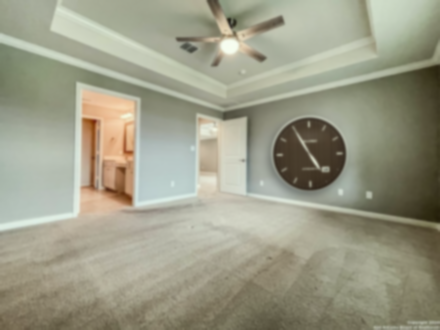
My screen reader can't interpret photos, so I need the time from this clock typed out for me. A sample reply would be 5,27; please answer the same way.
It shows 4,55
